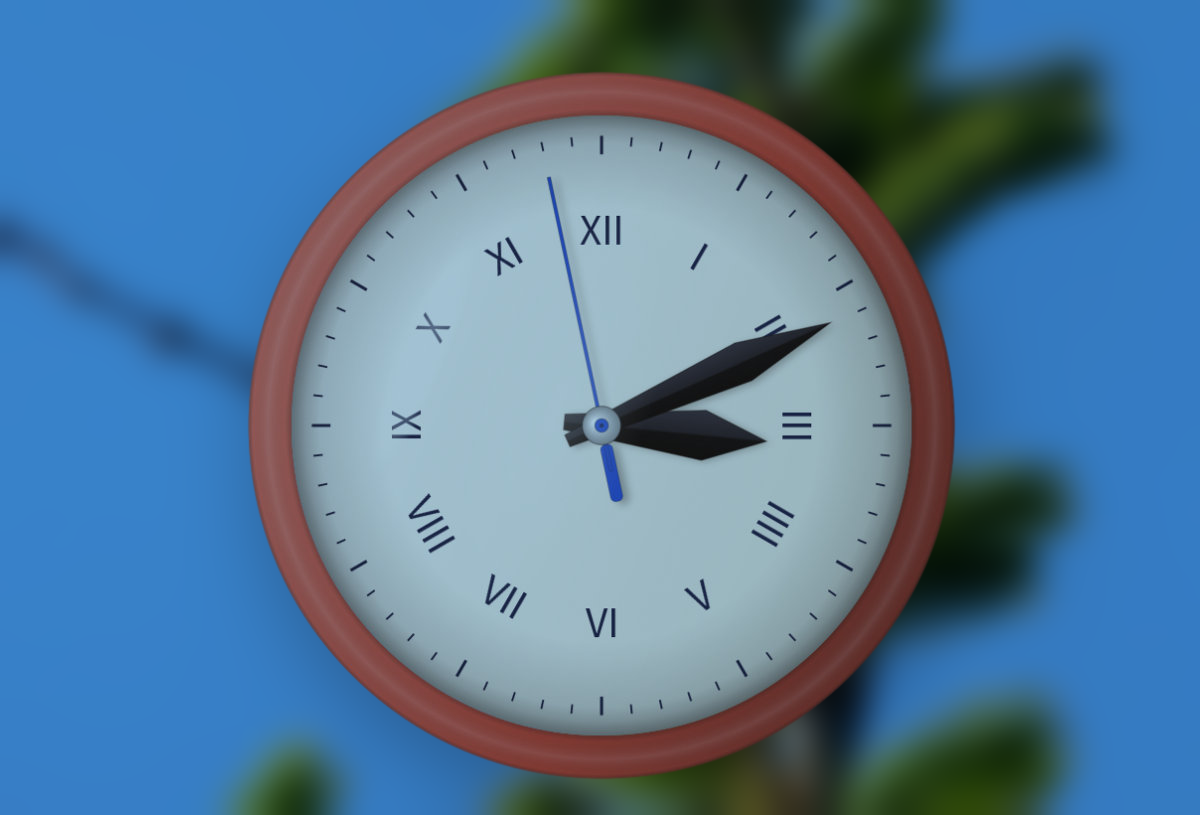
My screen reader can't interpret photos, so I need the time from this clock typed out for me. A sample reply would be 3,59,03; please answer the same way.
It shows 3,10,58
